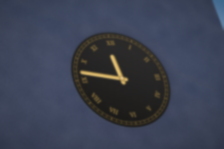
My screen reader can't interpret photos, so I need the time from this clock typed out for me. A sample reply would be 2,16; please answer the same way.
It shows 11,47
